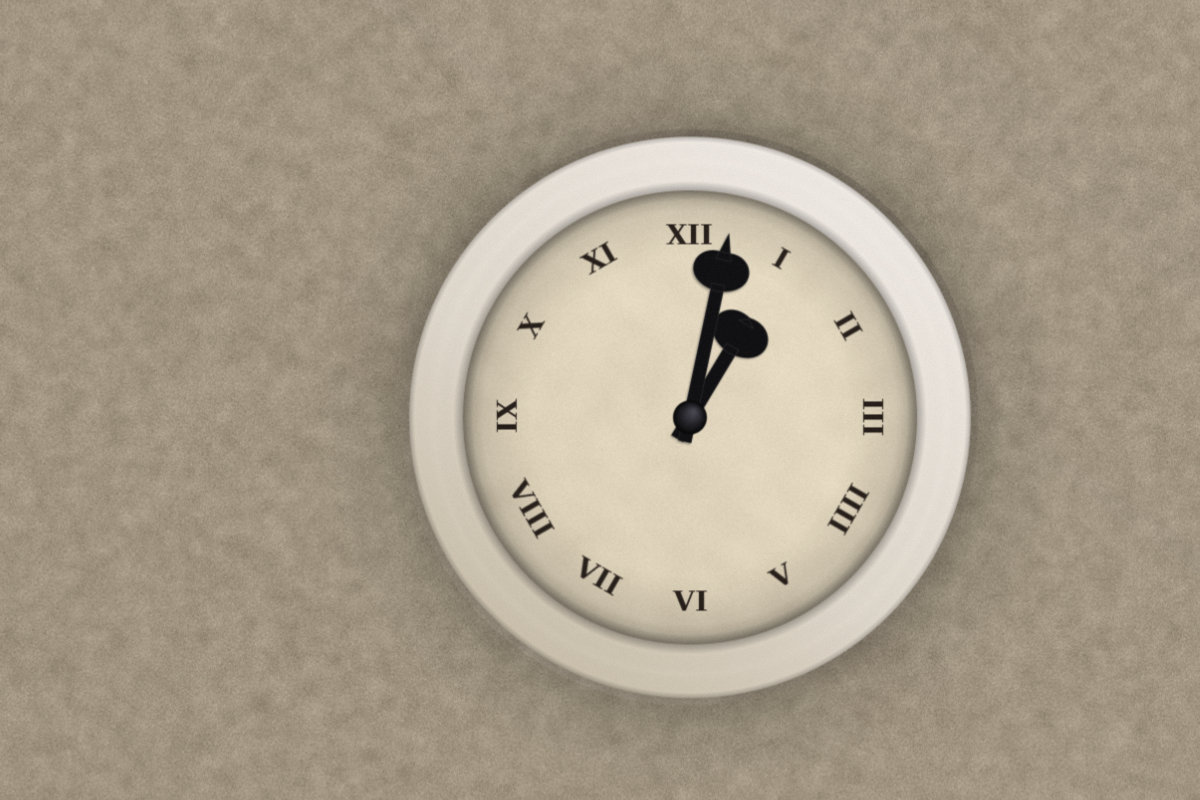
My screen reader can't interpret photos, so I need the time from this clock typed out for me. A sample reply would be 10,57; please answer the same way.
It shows 1,02
